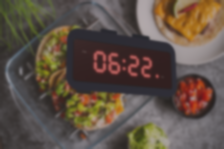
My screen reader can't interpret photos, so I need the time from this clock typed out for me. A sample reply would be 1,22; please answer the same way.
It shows 6,22
